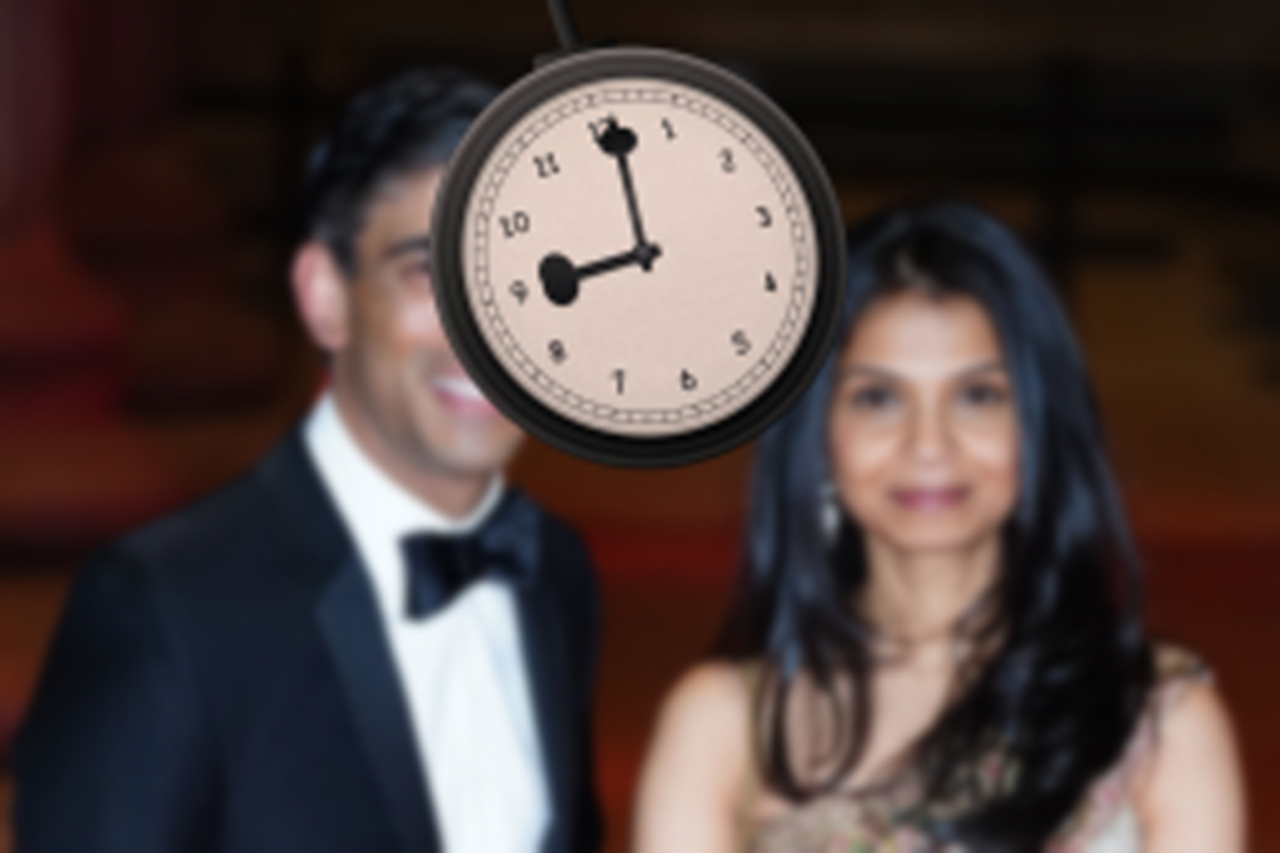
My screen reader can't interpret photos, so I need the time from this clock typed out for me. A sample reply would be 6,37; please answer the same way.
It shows 9,01
